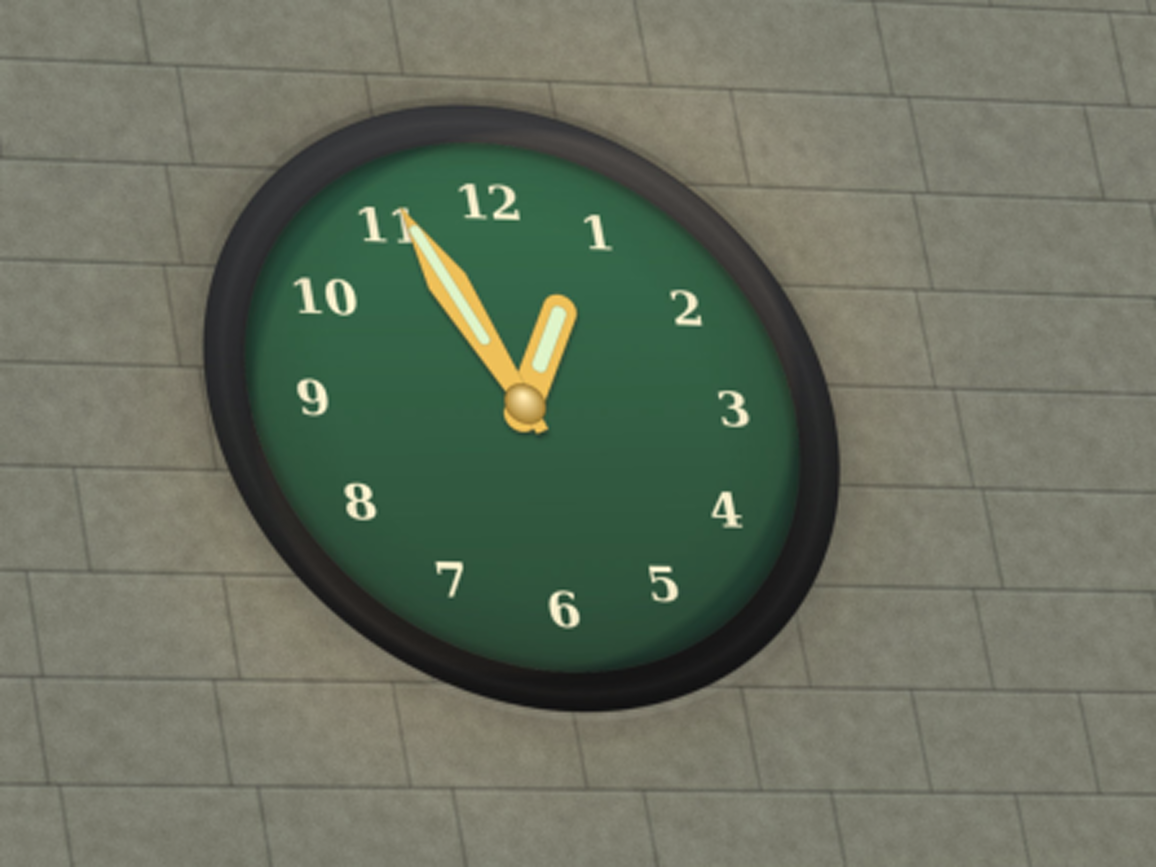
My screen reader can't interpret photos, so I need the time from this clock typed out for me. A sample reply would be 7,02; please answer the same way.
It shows 12,56
